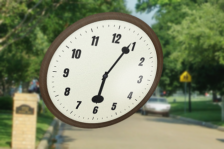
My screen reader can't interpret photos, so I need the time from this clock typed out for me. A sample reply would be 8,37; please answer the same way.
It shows 6,04
